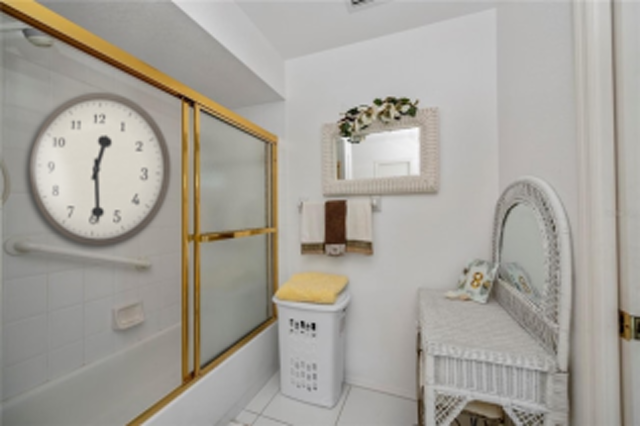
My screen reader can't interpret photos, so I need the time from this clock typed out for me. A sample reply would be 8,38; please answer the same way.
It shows 12,29
